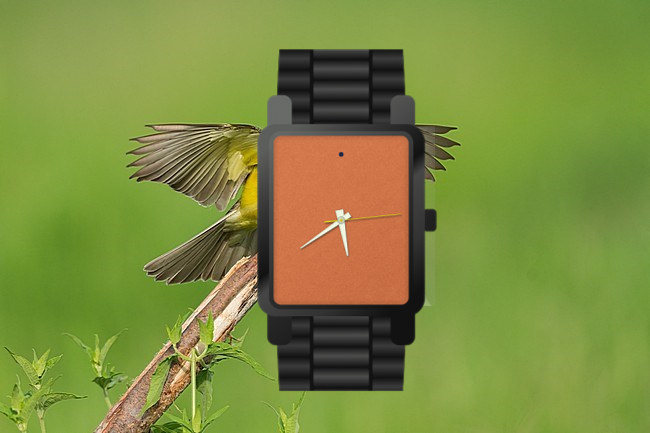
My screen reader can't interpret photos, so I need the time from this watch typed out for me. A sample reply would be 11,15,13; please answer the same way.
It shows 5,39,14
